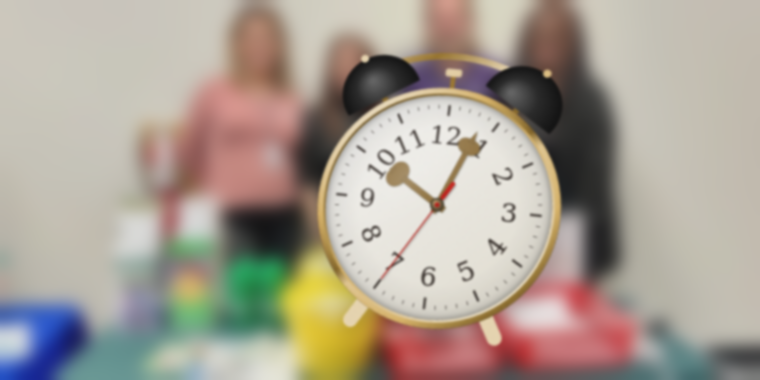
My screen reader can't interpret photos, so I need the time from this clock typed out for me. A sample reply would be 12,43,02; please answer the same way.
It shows 10,03,35
